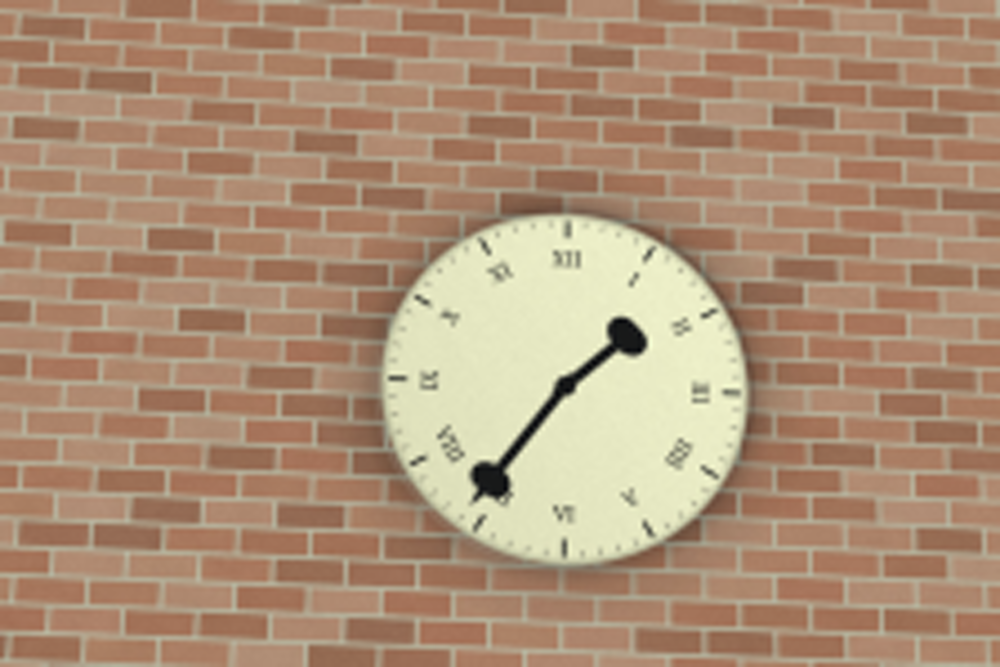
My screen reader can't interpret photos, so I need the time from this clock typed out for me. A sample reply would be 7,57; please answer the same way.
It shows 1,36
